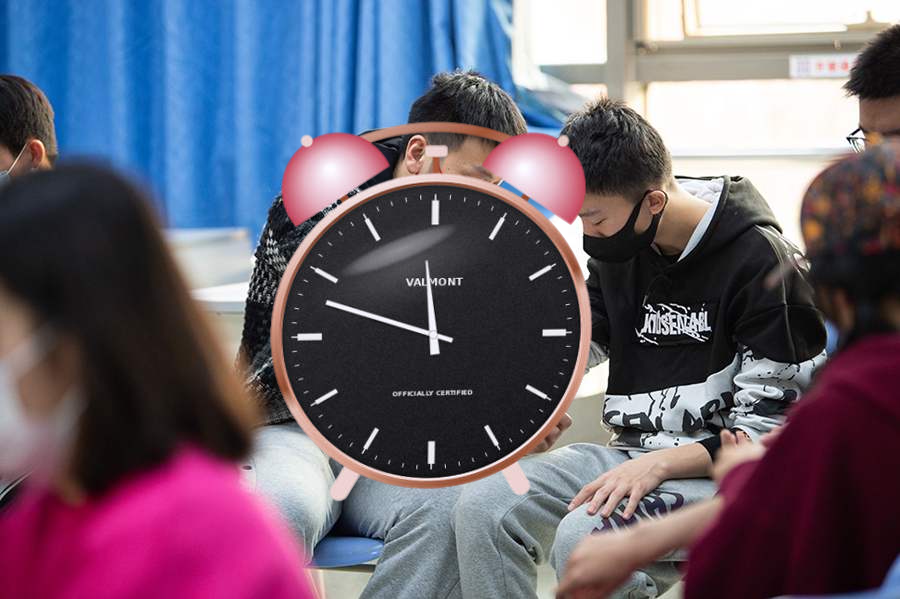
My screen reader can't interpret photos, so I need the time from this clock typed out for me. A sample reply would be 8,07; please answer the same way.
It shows 11,48
